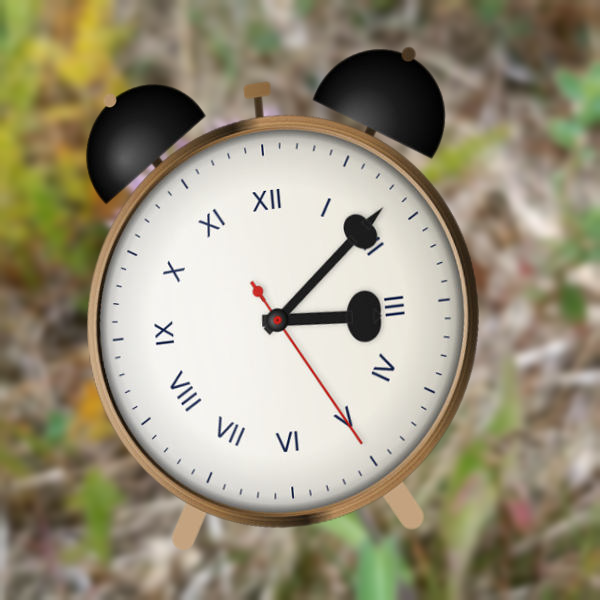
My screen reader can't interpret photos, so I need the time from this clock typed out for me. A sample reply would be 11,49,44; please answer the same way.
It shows 3,08,25
